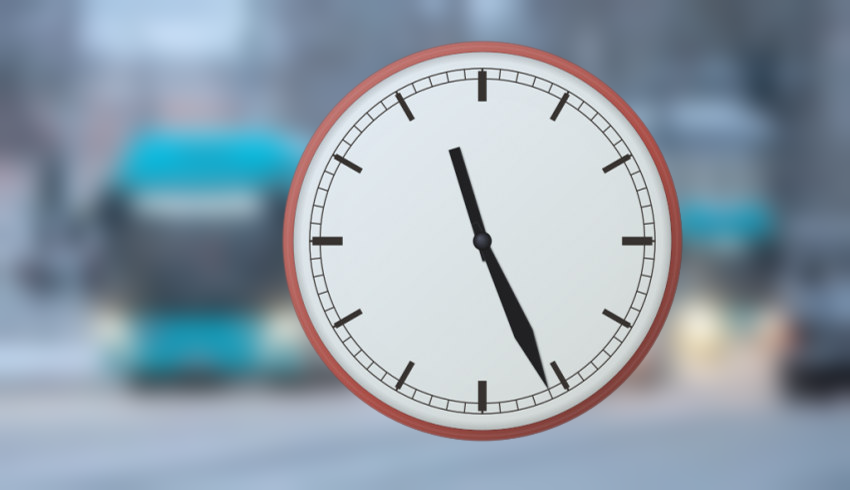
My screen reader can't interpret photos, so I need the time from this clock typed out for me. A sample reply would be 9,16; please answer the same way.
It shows 11,26
